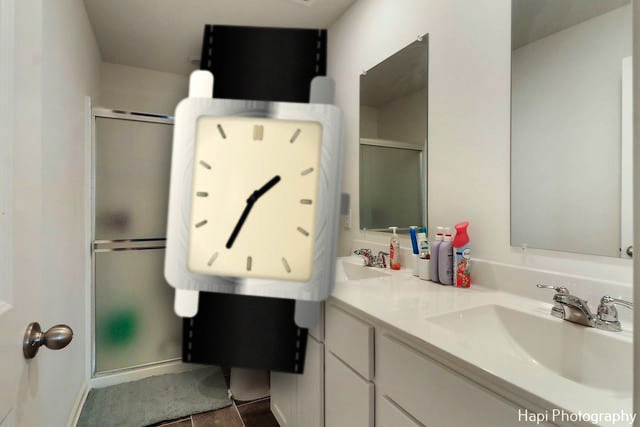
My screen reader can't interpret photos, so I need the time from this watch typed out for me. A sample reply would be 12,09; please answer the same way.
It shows 1,34
